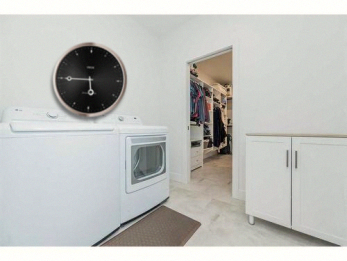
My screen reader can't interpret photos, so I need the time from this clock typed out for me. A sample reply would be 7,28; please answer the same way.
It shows 5,45
